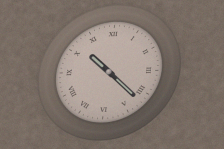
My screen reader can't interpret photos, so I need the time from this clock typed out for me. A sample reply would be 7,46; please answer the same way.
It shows 10,22
